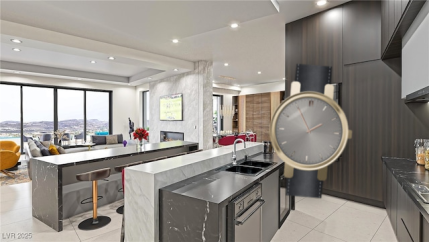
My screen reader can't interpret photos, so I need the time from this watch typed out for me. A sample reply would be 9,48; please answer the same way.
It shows 1,55
